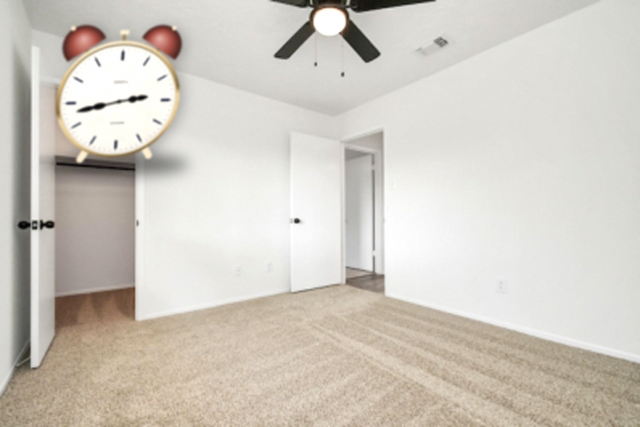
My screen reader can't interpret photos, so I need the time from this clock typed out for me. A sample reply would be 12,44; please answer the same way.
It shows 2,43
